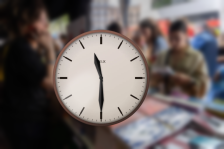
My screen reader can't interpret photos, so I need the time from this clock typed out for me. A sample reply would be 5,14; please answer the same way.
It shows 11,30
